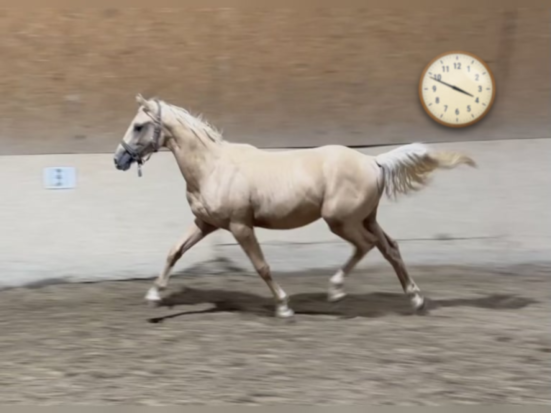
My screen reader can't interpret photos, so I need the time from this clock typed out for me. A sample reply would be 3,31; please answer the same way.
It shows 3,49
